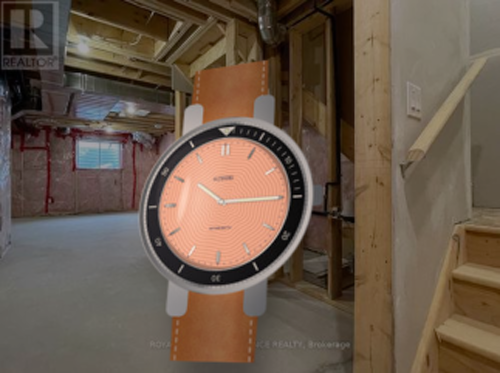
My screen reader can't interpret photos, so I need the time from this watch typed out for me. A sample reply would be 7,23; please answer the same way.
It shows 10,15
